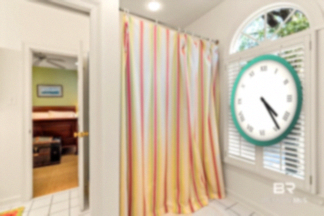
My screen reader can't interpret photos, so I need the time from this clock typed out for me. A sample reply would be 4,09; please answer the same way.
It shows 4,24
